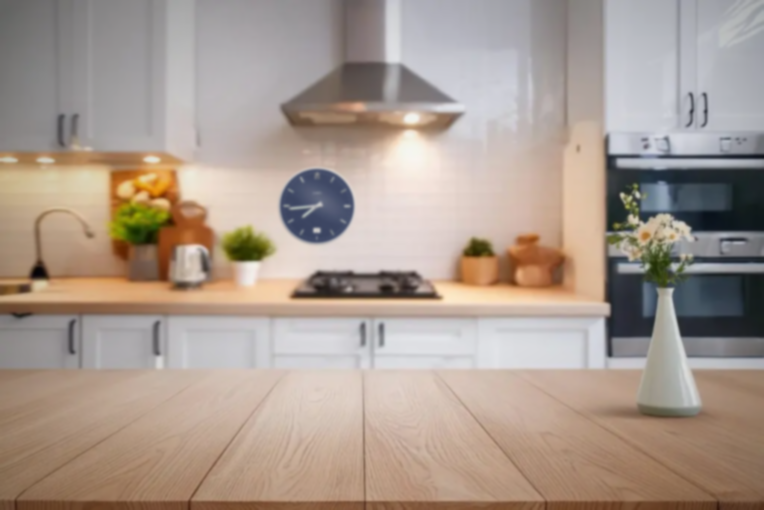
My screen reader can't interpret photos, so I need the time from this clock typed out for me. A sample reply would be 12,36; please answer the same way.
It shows 7,44
